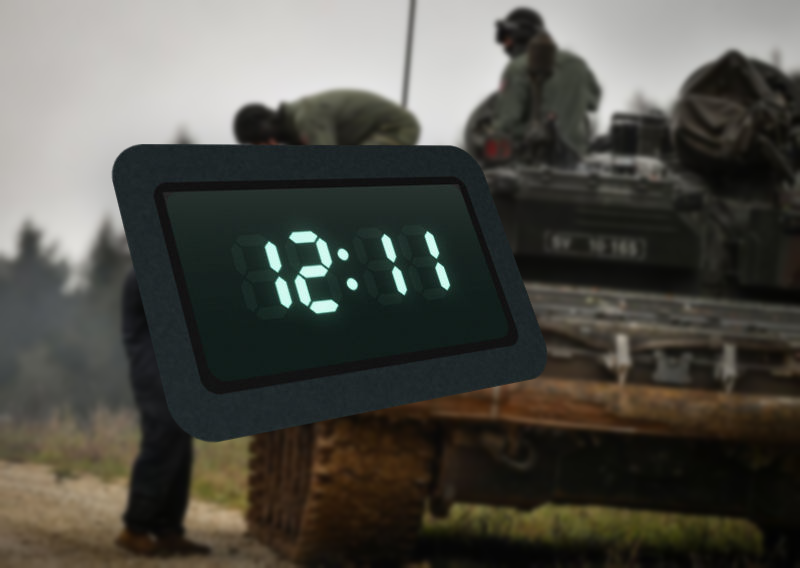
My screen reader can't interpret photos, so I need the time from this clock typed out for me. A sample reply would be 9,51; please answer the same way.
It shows 12,11
